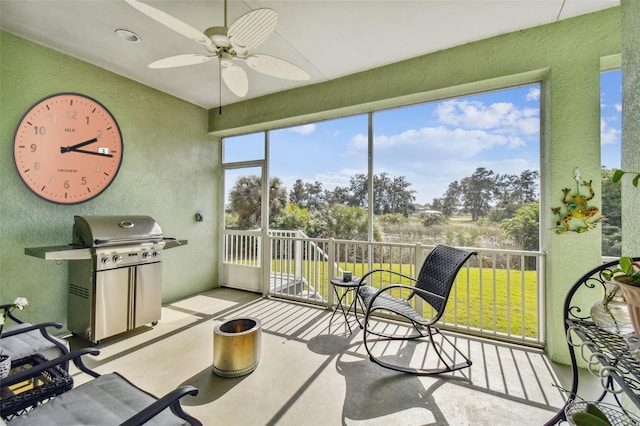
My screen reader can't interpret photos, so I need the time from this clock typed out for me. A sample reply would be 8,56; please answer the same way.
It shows 2,16
